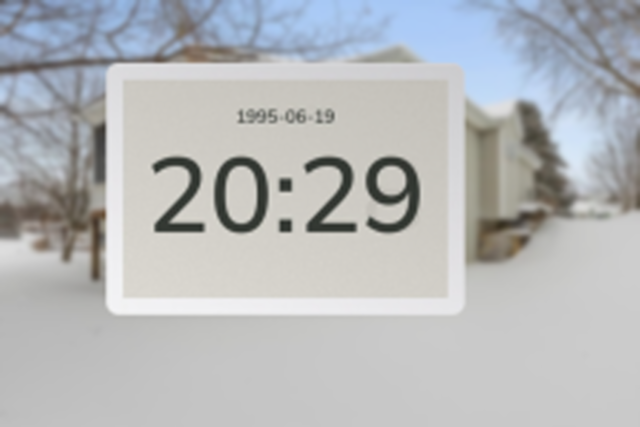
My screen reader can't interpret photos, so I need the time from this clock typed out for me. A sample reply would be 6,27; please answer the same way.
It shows 20,29
